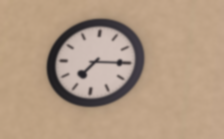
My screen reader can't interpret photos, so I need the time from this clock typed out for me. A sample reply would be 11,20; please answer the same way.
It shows 7,15
